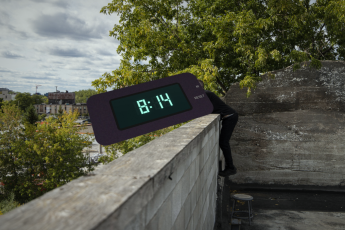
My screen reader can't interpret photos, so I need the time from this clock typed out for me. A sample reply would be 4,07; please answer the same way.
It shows 8,14
